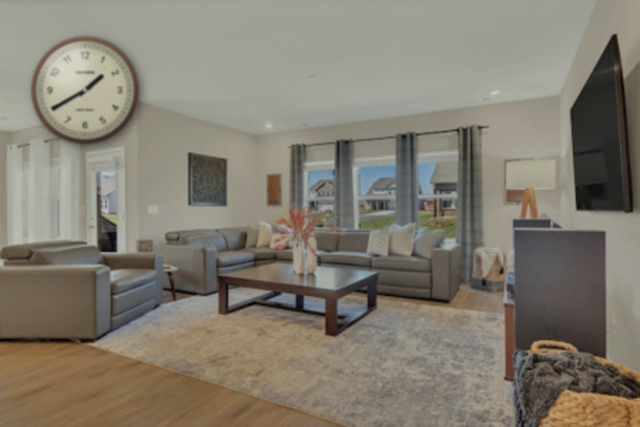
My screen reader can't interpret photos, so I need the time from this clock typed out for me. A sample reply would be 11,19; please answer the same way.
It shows 1,40
